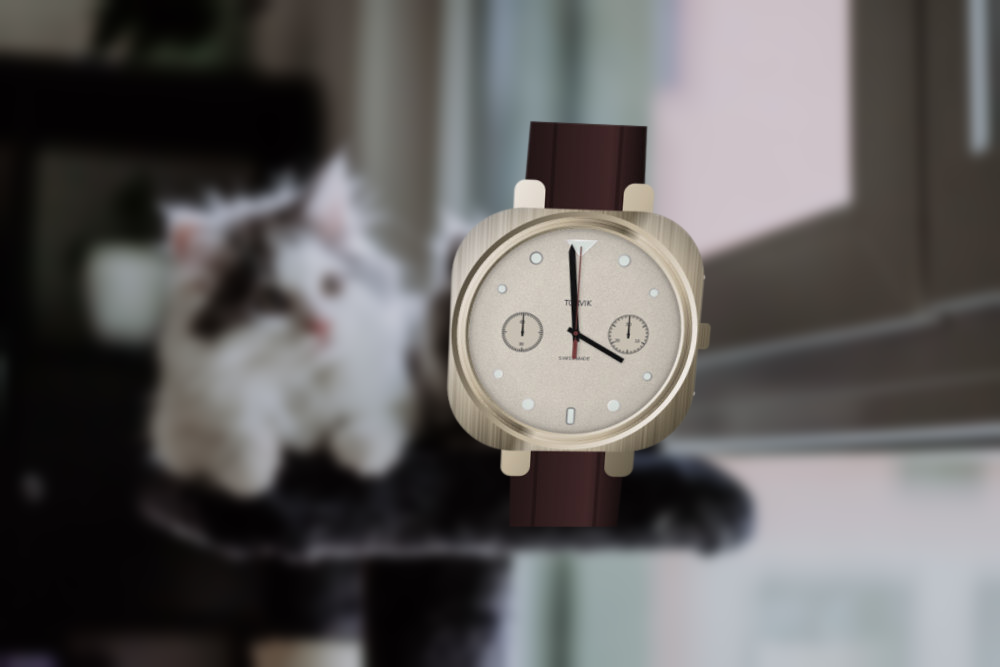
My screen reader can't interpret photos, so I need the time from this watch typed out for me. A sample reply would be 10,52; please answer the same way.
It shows 3,59
